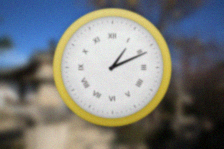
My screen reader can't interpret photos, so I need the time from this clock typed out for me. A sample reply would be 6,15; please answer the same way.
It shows 1,11
